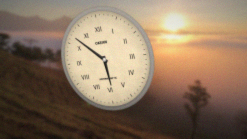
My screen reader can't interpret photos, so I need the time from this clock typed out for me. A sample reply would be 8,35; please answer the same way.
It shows 5,52
